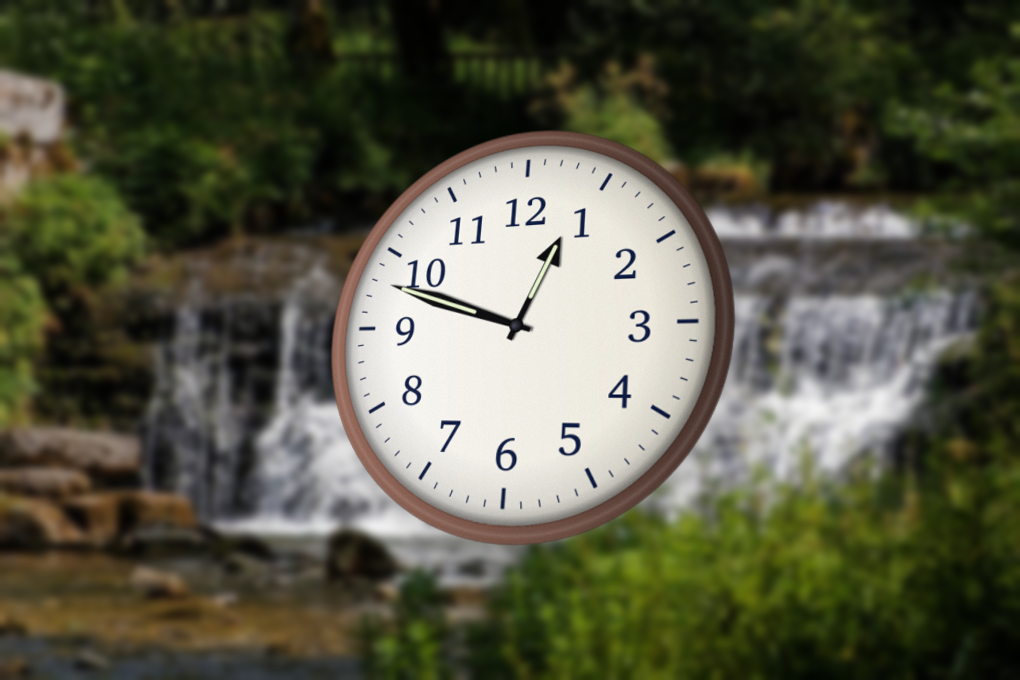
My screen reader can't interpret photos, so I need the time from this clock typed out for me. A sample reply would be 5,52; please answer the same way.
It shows 12,48
